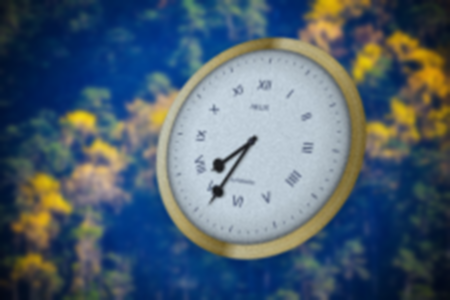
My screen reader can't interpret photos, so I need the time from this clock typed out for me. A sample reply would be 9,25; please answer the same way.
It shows 7,34
